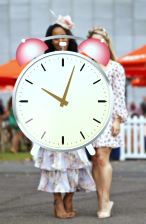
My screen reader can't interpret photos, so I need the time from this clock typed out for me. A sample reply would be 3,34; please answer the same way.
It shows 10,03
